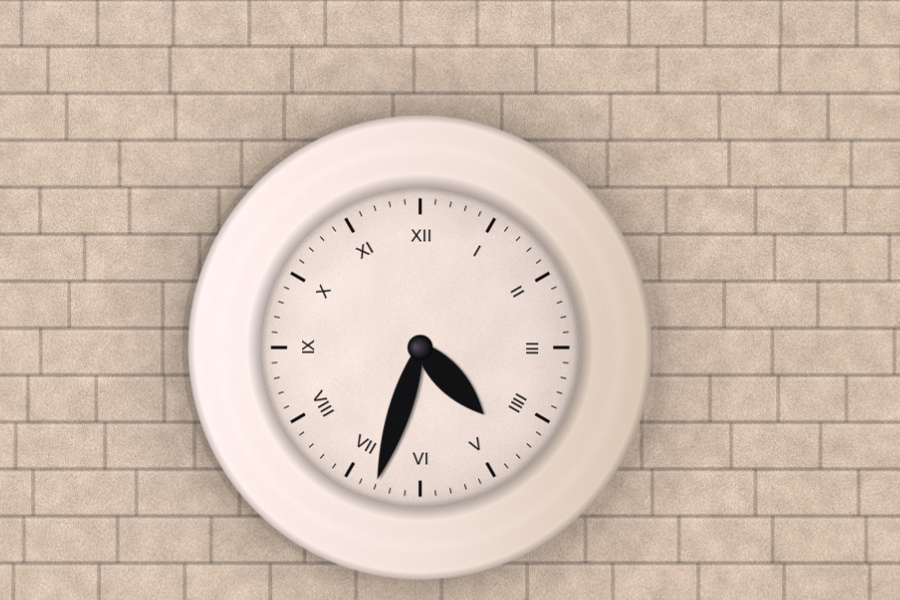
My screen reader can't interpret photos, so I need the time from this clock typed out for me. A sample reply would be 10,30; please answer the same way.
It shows 4,33
